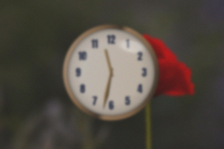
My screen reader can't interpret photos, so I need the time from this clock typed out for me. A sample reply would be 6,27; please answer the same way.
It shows 11,32
